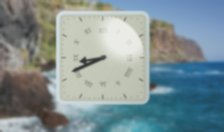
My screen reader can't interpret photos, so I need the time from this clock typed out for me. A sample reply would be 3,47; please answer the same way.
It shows 8,41
